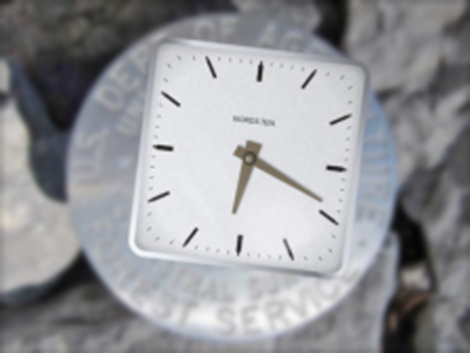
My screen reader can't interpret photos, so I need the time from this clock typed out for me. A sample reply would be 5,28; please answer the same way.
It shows 6,19
